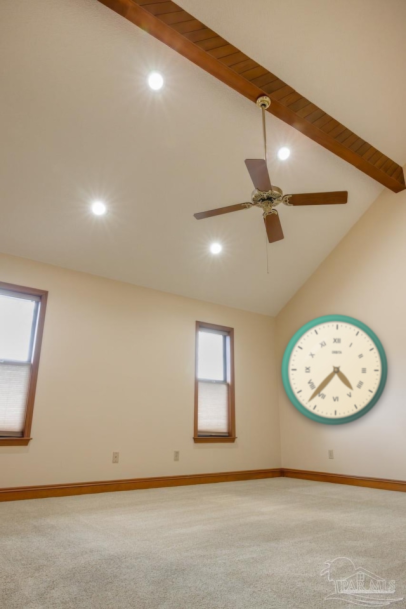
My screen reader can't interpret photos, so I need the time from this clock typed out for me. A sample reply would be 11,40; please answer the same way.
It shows 4,37
